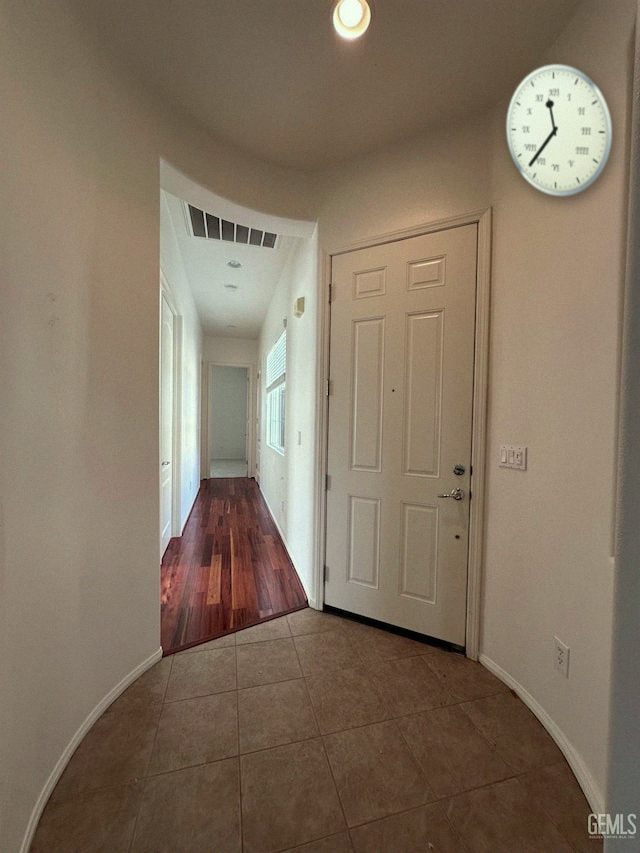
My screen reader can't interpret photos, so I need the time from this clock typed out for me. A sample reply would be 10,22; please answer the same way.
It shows 11,37
